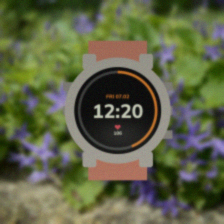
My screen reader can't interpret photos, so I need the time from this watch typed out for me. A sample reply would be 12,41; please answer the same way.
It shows 12,20
